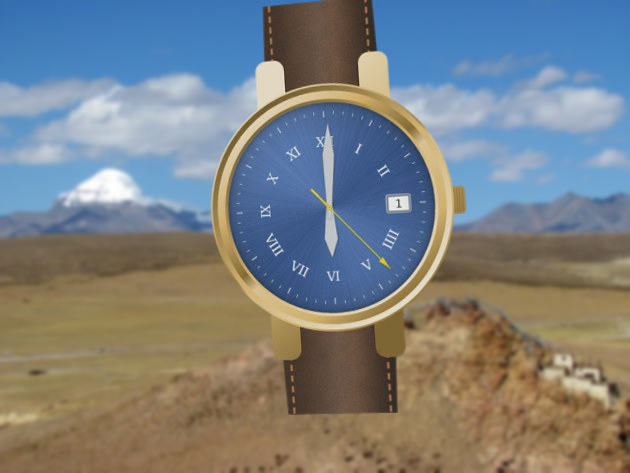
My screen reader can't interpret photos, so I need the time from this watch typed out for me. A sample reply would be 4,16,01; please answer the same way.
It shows 6,00,23
